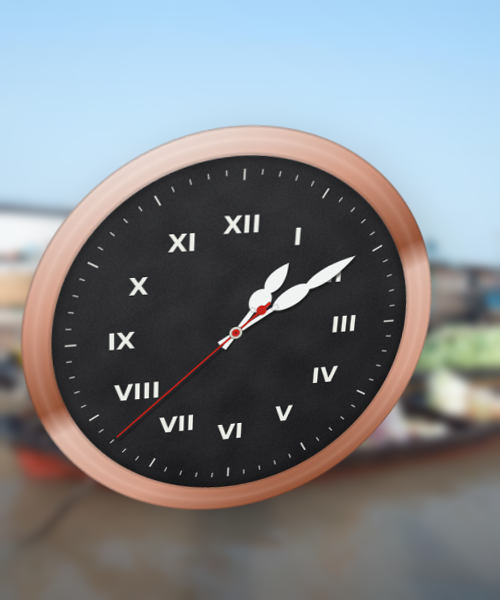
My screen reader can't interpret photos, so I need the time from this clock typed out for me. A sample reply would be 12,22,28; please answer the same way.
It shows 1,09,38
